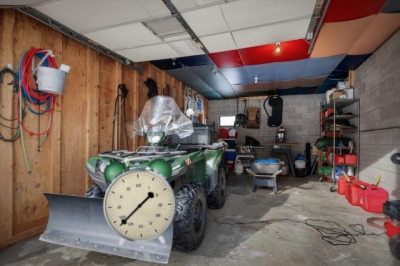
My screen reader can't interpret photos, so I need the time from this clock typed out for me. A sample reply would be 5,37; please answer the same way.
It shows 1,38
